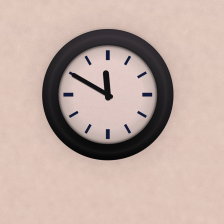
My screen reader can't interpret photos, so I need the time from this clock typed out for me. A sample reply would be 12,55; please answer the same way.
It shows 11,50
